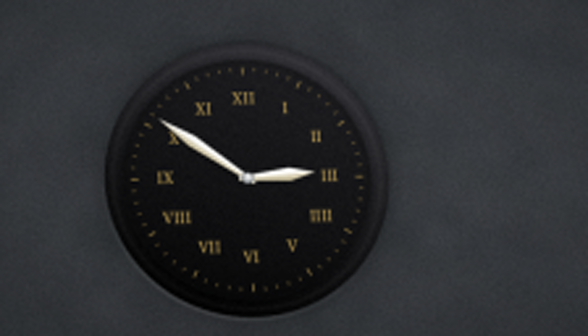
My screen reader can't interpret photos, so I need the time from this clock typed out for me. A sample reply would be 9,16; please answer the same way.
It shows 2,51
